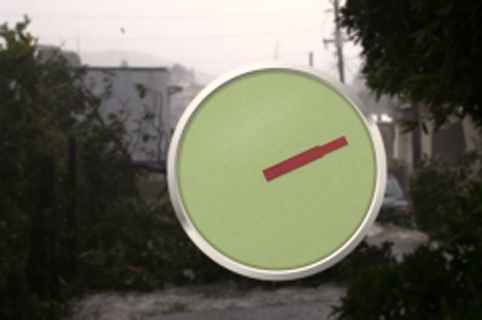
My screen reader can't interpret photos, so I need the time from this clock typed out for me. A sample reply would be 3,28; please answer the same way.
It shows 2,11
